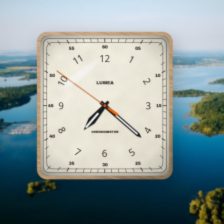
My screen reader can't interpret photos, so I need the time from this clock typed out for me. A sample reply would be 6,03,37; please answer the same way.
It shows 7,21,51
